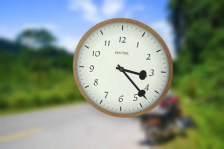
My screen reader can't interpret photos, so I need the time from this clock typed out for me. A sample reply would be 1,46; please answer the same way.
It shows 3,23
